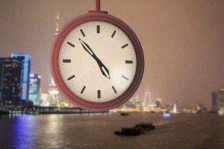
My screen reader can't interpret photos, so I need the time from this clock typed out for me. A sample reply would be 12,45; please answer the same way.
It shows 4,53
